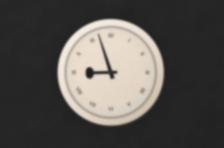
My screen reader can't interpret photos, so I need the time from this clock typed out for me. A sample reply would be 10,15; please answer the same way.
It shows 8,57
